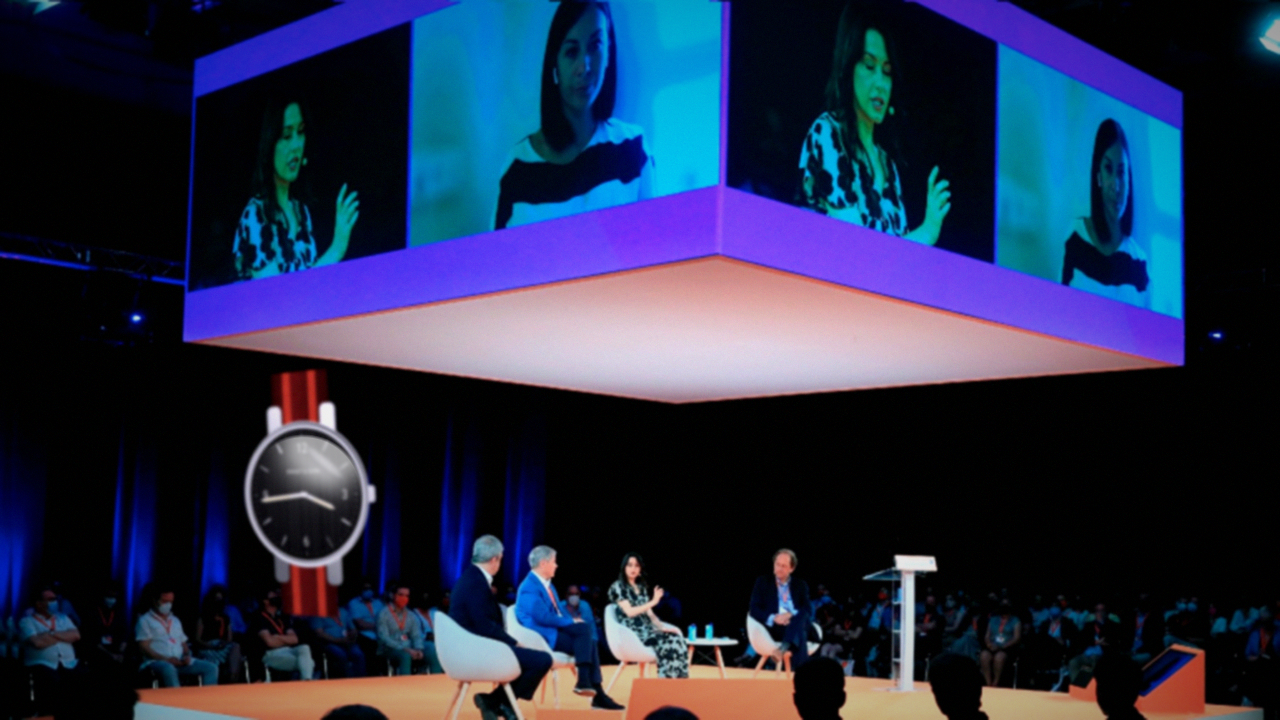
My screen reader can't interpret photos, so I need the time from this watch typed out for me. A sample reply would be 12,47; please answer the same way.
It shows 3,44
